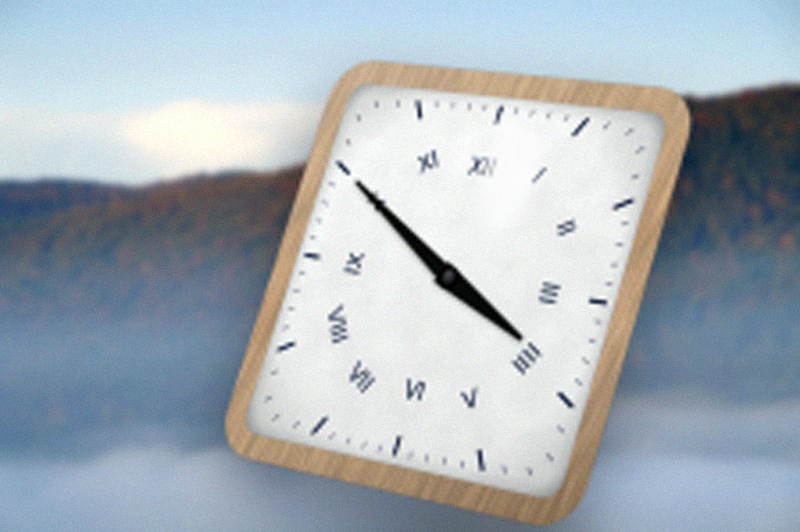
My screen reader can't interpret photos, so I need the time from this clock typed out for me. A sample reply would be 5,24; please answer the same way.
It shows 3,50
